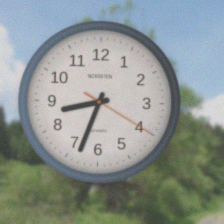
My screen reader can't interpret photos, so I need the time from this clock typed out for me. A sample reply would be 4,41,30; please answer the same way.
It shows 8,33,20
